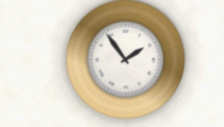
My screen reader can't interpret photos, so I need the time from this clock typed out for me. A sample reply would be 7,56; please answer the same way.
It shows 1,54
